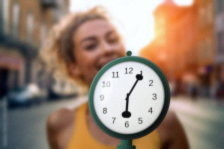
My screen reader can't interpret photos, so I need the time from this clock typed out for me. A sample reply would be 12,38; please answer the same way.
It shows 6,05
